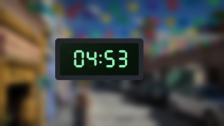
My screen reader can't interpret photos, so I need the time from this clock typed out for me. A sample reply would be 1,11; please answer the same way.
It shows 4,53
